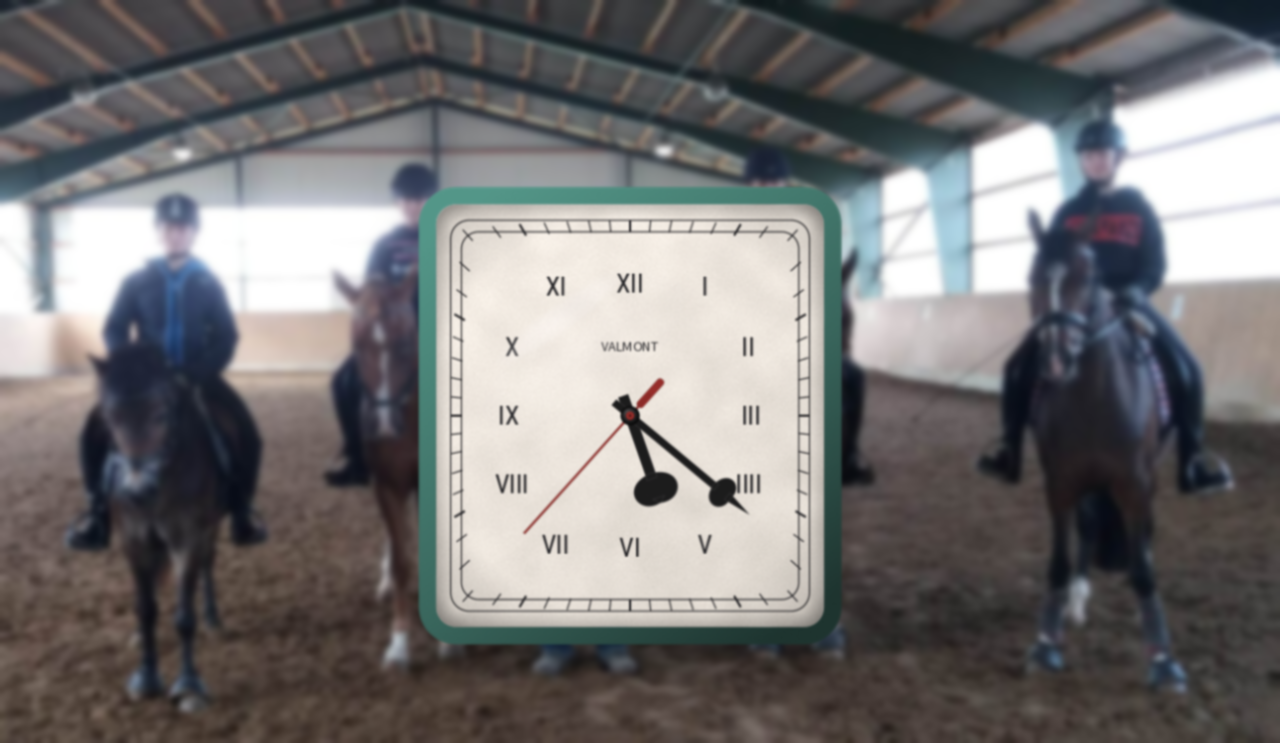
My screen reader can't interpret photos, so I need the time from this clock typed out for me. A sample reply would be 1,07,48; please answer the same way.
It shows 5,21,37
